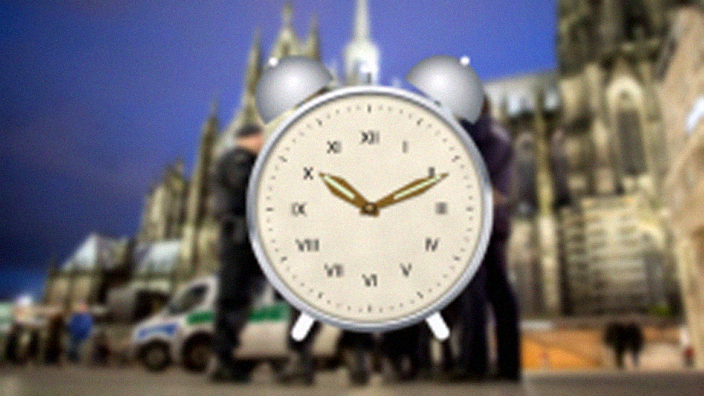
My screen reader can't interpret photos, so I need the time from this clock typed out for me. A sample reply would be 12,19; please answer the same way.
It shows 10,11
